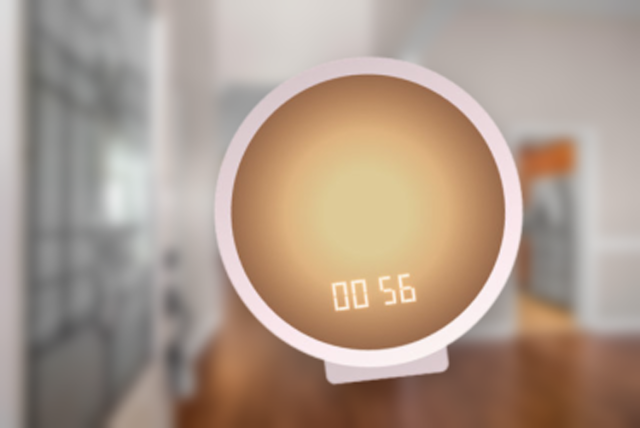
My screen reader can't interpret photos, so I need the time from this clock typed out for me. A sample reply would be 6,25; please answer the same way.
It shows 0,56
